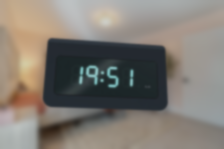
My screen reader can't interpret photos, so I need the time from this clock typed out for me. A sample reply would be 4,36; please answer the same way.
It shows 19,51
